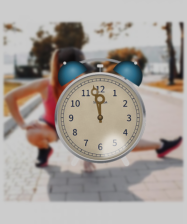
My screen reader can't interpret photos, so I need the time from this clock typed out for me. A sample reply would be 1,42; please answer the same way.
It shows 11,58
